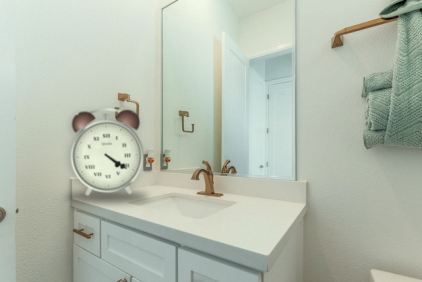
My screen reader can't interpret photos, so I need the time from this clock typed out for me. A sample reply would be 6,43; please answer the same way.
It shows 4,21
